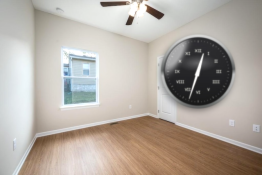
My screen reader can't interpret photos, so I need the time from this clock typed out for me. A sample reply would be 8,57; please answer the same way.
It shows 12,33
